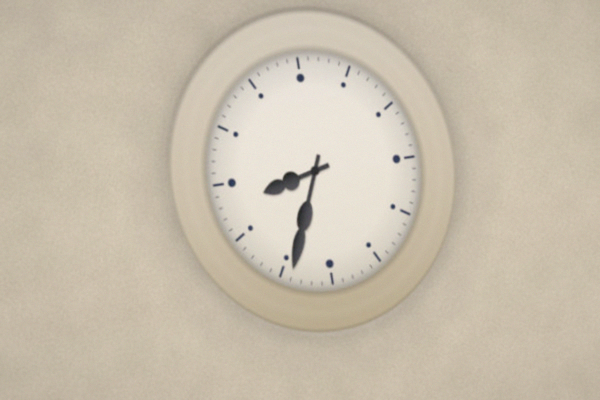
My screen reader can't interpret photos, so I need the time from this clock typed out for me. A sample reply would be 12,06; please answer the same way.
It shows 8,34
